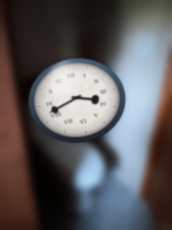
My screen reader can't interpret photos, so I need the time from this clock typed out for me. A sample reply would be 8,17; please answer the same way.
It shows 3,42
